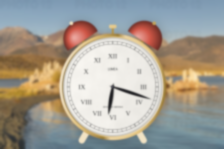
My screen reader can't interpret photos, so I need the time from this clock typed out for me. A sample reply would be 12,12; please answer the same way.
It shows 6,18
